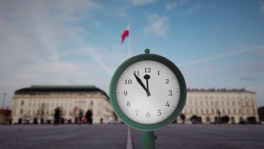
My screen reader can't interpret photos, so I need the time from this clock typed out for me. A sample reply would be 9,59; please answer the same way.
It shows 11,54
